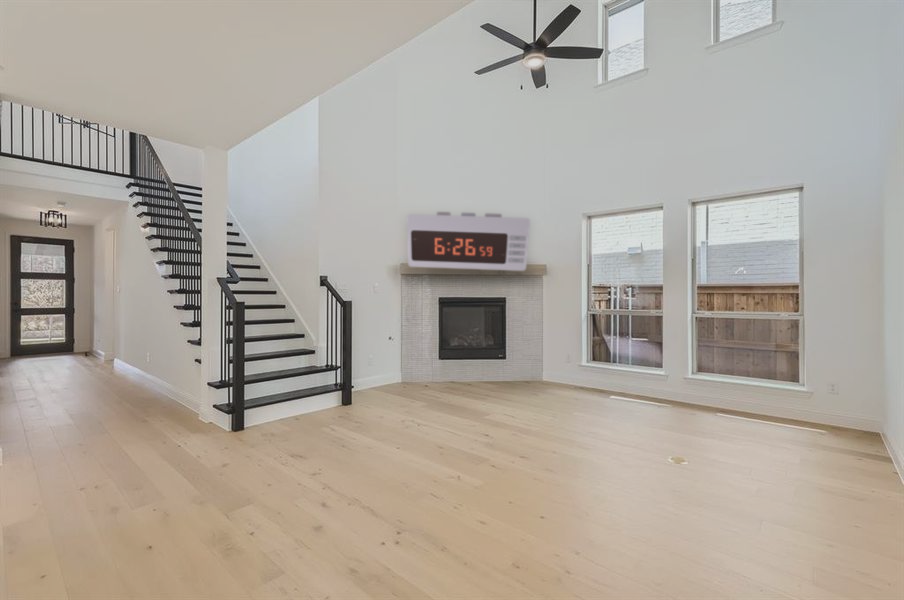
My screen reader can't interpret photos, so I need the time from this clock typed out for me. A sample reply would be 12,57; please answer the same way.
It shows 6,26
